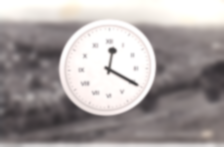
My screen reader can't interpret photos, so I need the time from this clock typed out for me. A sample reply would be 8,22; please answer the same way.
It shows 12,20
